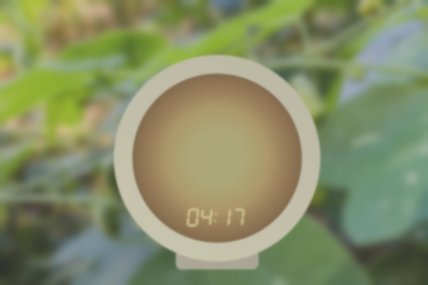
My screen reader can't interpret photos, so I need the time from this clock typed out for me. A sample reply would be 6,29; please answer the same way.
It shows 4,17
